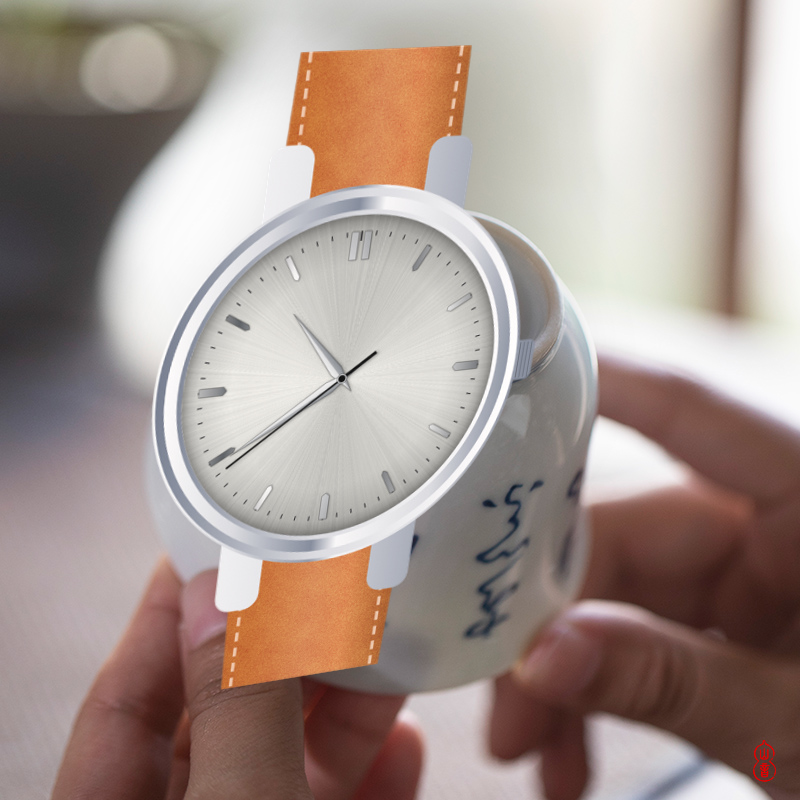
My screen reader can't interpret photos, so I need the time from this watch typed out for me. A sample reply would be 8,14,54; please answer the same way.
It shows 10,39,39
